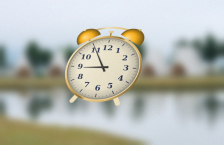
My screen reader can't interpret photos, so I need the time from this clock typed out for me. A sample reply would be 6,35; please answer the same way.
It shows 8,55
